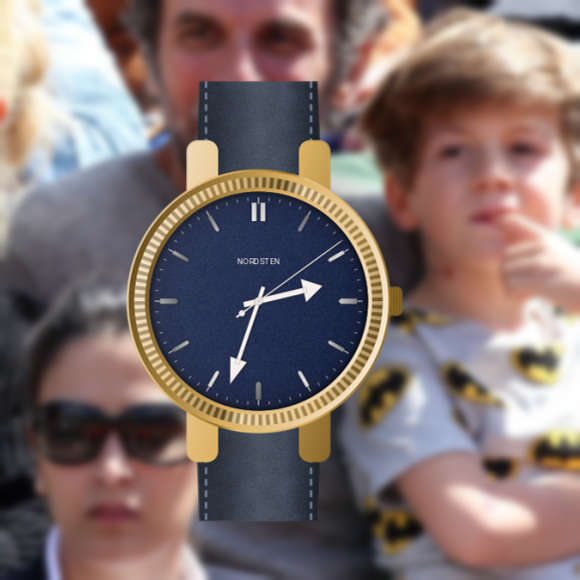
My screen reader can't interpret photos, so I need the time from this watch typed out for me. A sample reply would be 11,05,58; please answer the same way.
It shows 2,33,09
